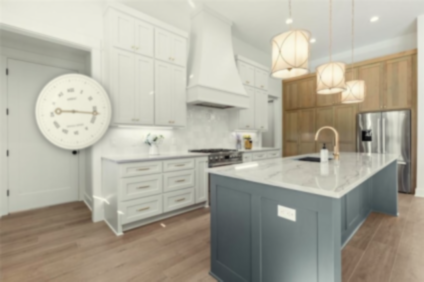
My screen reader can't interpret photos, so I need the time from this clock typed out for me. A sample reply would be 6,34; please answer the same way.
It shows 9,17
